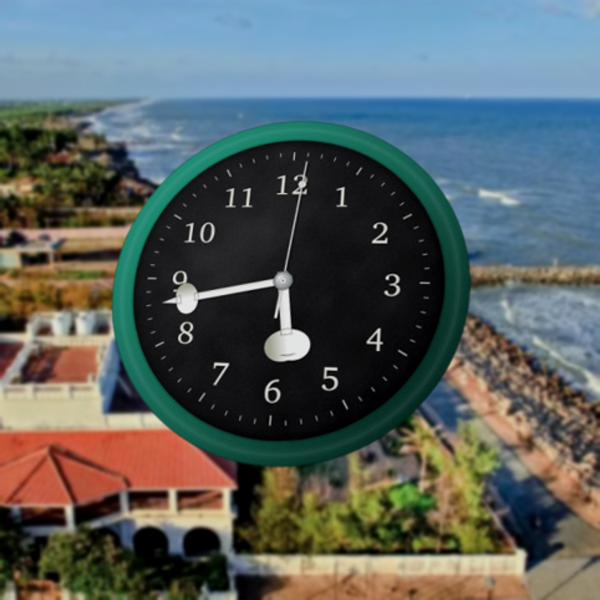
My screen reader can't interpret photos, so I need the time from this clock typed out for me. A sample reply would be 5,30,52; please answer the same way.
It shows 5,43,01
